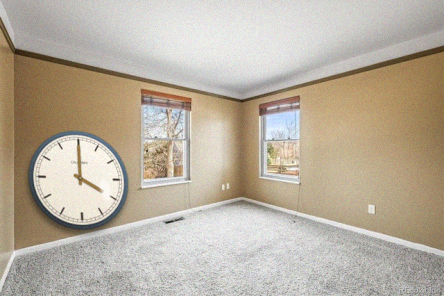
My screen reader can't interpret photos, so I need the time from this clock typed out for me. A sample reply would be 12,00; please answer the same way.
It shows 4,00
